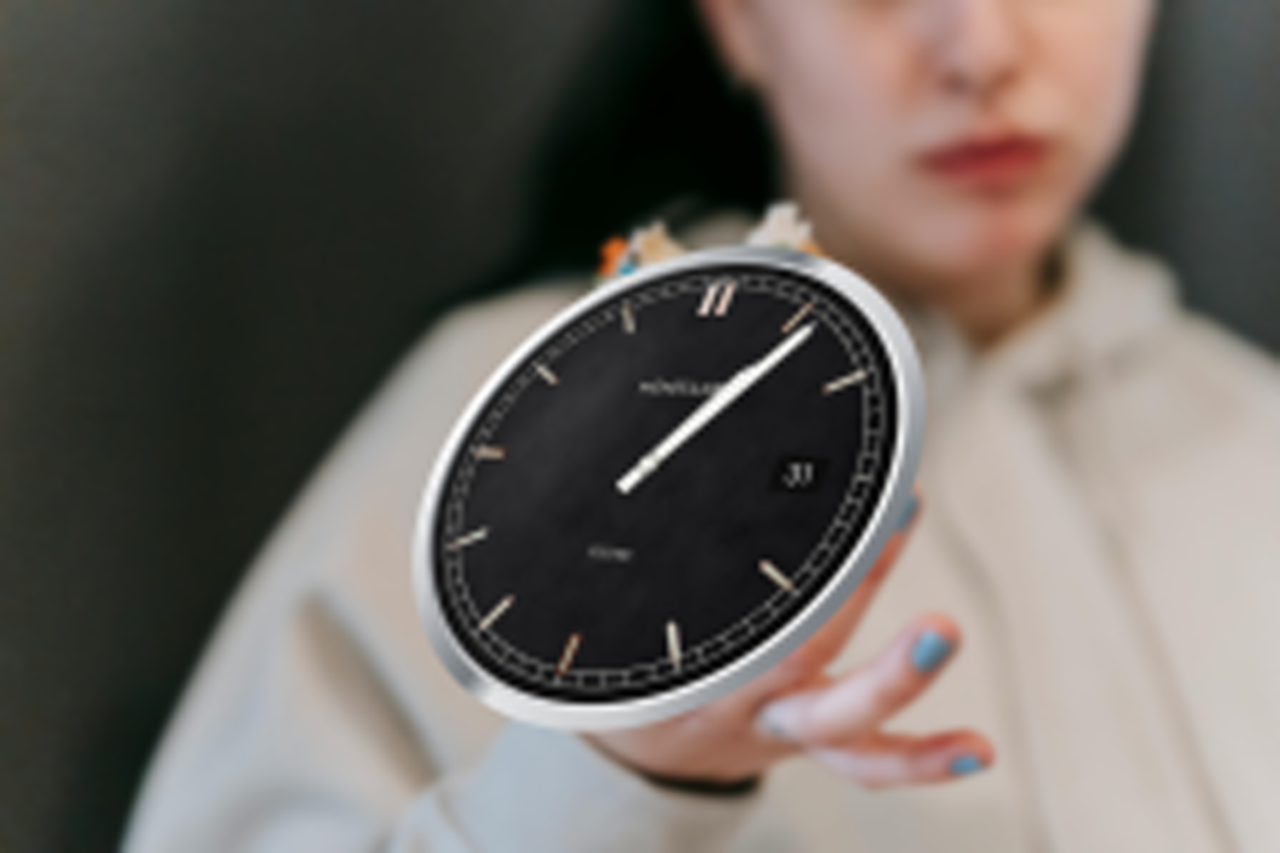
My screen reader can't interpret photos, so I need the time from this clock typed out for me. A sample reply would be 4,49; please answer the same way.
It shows 1,06
